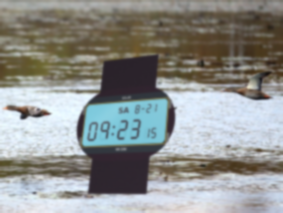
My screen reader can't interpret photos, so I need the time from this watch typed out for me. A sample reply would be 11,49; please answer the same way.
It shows 9,23
